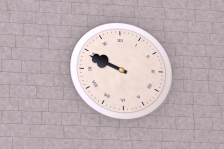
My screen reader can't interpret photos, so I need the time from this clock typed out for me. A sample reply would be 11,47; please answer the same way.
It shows 9,49
